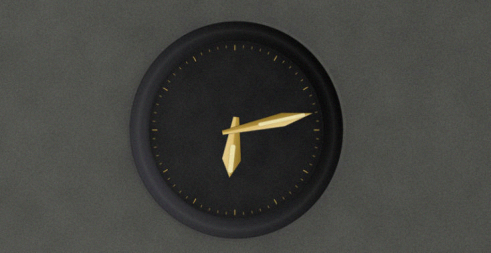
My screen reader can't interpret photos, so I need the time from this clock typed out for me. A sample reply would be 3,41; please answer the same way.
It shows 6,13
